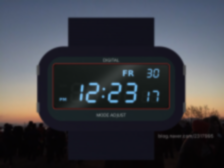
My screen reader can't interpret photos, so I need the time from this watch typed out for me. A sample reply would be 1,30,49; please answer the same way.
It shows 12,23,17
